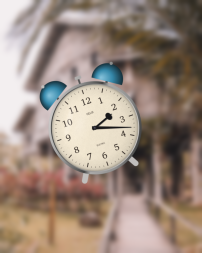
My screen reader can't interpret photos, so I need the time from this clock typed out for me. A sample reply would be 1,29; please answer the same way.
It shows 2,18
